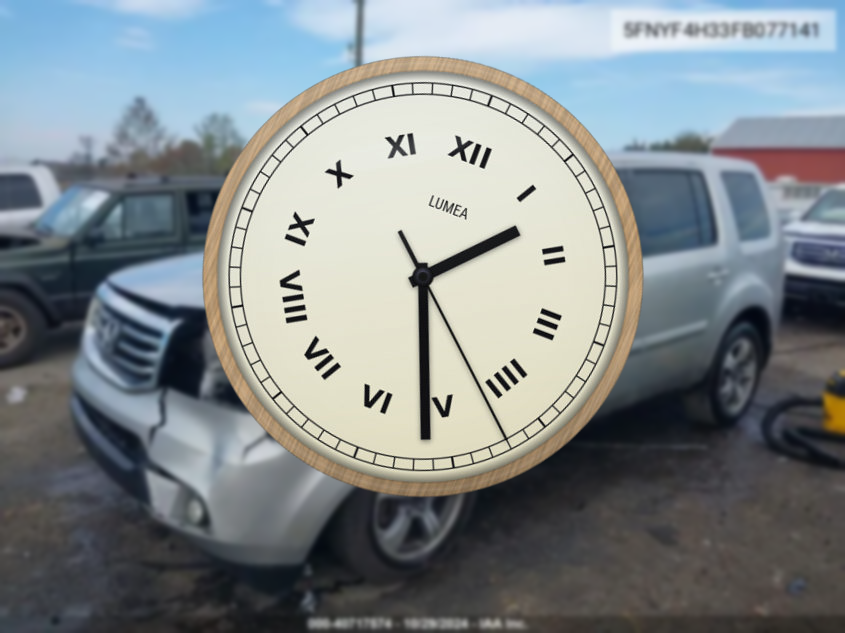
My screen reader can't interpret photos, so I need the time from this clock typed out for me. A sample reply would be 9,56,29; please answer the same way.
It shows 1,26,22
